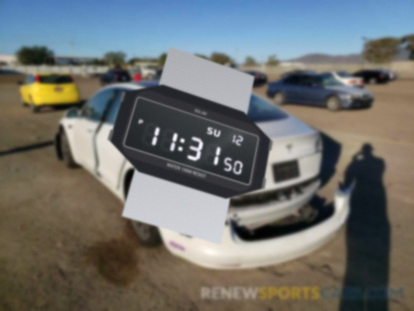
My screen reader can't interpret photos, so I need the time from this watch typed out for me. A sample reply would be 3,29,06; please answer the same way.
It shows 11,31,50
